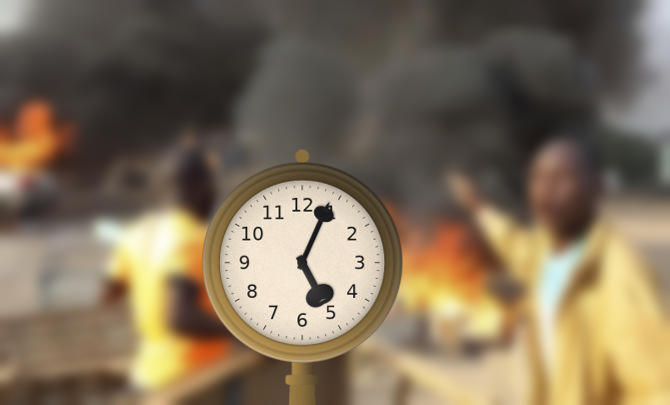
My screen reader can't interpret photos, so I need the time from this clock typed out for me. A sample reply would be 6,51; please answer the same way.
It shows 5,04
